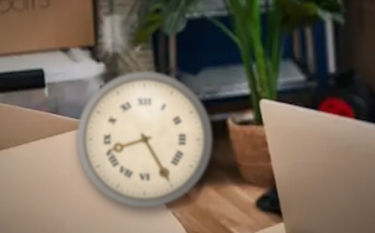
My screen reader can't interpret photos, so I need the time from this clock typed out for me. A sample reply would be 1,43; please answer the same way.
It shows 8,25
